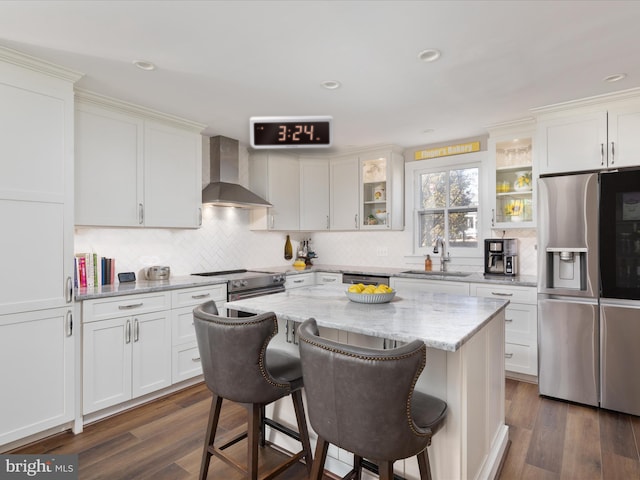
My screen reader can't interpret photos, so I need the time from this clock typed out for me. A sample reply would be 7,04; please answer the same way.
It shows 3,24
